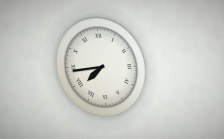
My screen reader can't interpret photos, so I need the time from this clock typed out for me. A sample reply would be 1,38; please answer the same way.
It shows 7,44
